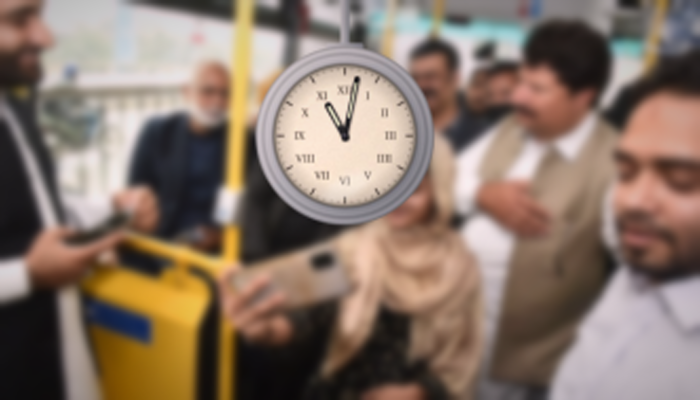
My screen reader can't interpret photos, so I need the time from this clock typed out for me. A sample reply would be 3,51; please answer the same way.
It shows 11,02
